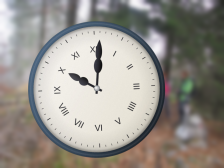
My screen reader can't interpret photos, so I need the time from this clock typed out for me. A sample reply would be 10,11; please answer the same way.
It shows 10,01
